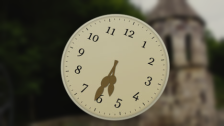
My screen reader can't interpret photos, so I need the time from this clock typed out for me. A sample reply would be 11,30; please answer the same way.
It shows 5,31
